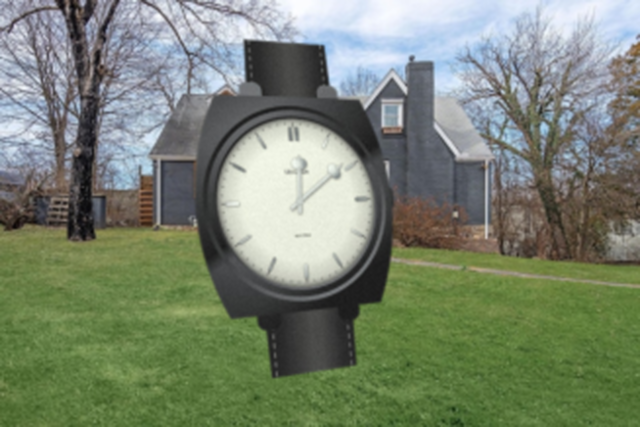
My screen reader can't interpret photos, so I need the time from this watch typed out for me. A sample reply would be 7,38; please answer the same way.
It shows 12,09
